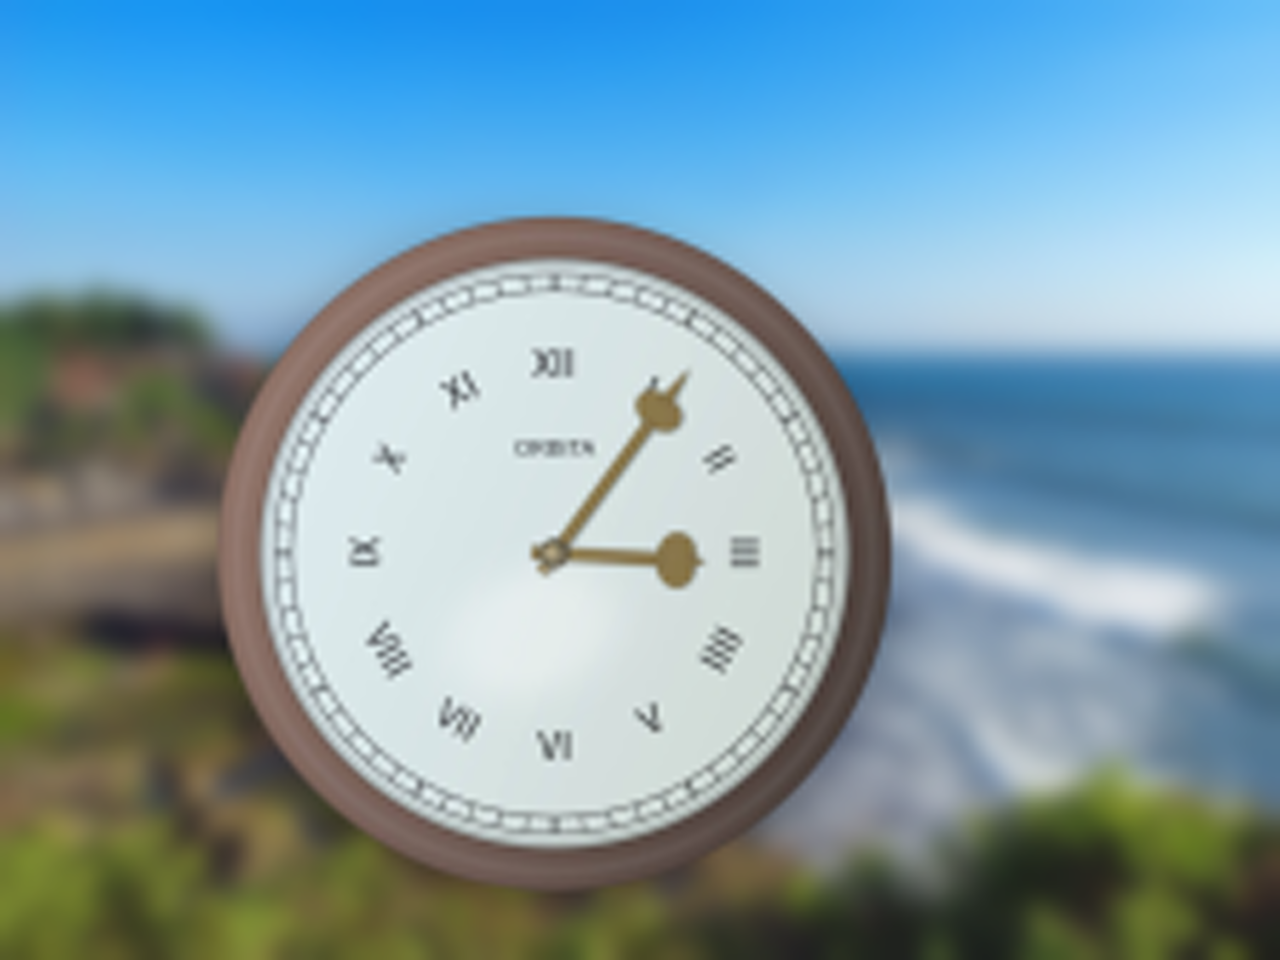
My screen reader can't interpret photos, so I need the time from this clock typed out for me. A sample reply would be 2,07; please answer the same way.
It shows 3,06
